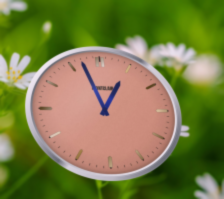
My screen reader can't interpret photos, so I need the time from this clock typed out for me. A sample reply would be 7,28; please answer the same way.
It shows 12,57
